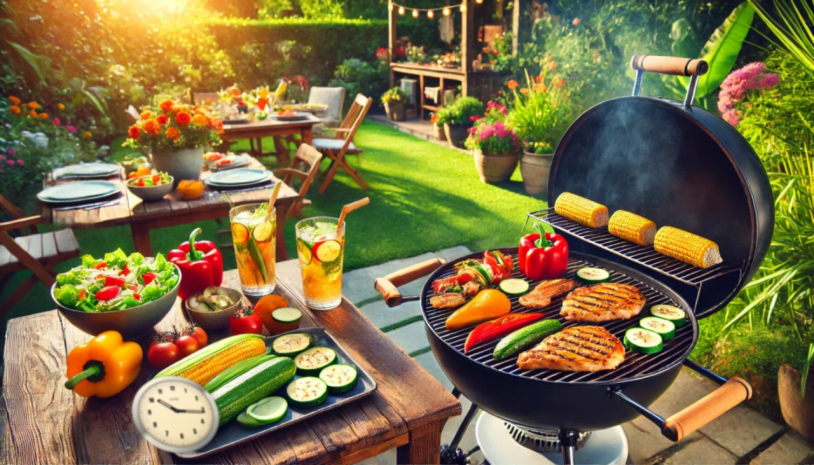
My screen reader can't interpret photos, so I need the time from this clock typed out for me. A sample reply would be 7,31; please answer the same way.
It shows 10,16
